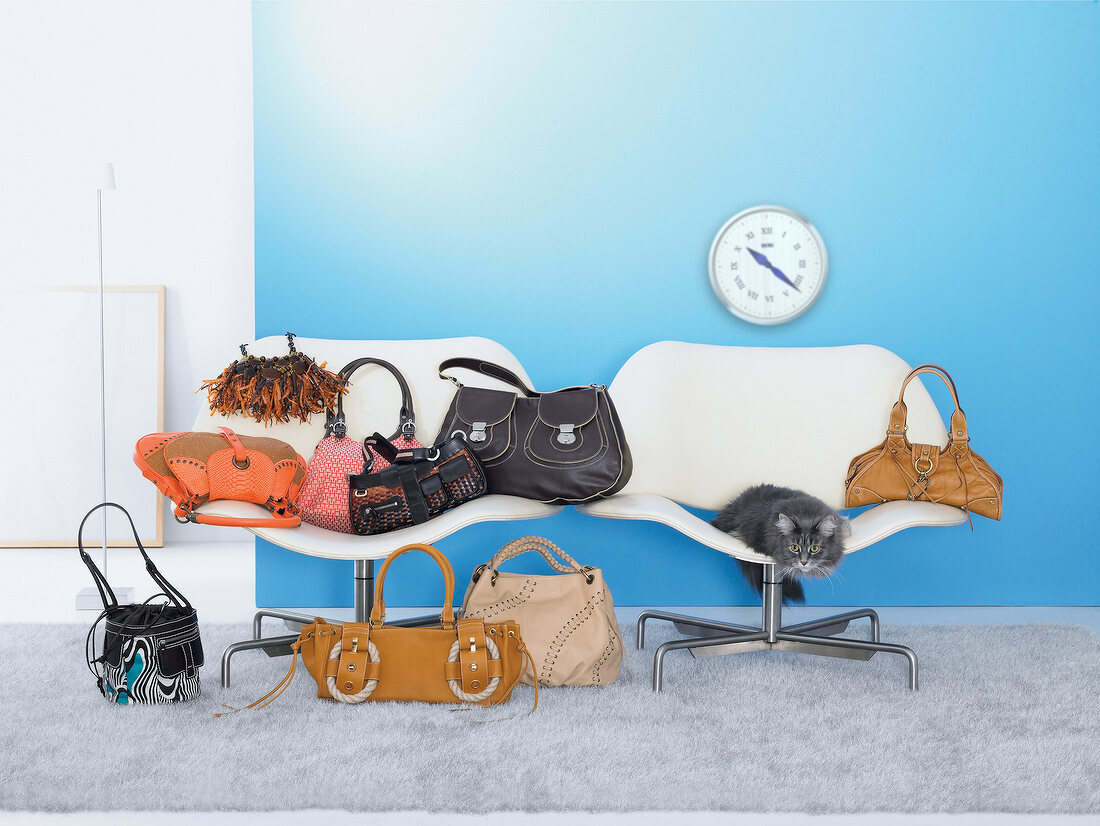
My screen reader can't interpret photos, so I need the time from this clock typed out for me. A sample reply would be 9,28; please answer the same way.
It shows 10,22
